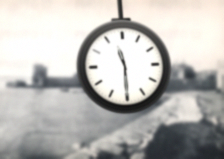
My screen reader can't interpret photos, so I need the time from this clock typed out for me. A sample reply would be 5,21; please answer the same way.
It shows 11,30
